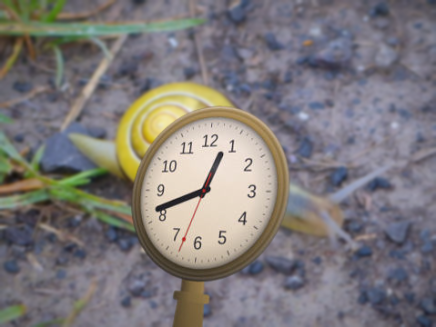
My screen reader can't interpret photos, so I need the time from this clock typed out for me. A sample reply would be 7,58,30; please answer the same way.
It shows 12,41,33
